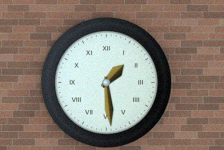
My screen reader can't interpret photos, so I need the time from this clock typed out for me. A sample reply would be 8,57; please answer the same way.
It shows 1,29
